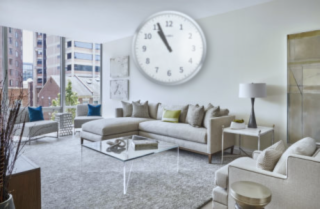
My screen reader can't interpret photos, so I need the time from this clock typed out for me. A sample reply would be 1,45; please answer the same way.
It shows 10,56
